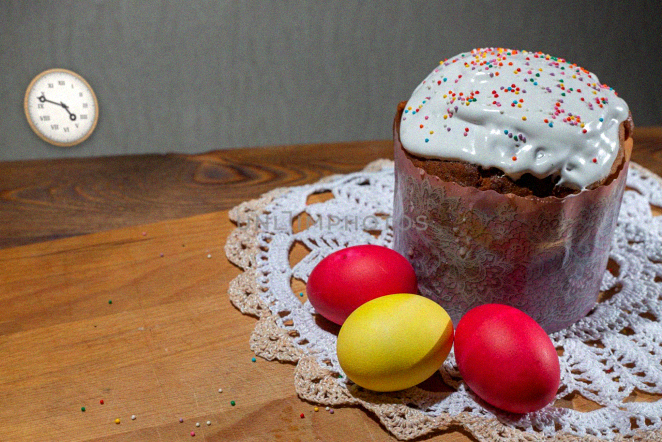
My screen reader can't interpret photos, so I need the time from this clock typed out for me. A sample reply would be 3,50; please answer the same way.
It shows 4,48
